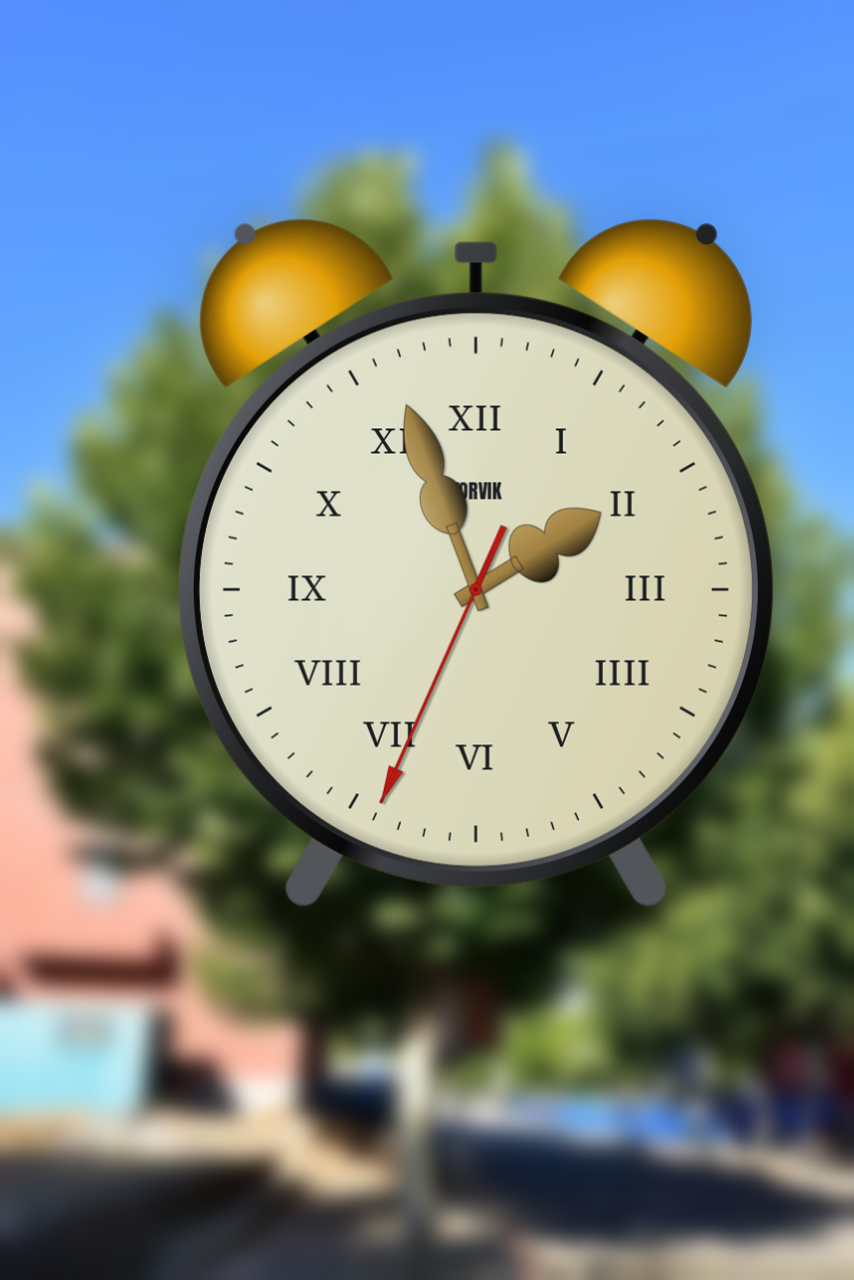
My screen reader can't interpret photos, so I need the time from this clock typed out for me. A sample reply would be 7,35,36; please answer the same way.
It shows 1,56,34
